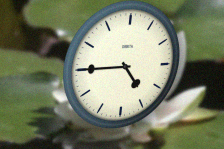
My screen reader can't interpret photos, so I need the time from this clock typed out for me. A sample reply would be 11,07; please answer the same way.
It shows 4,45
